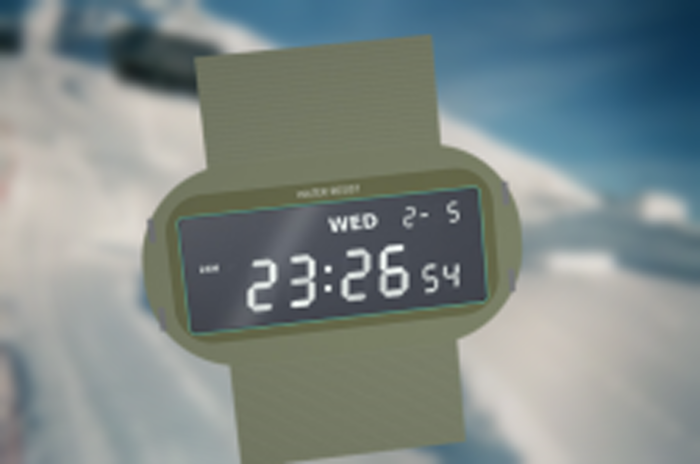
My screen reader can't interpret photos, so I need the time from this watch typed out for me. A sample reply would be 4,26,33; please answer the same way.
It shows 23,26,54
